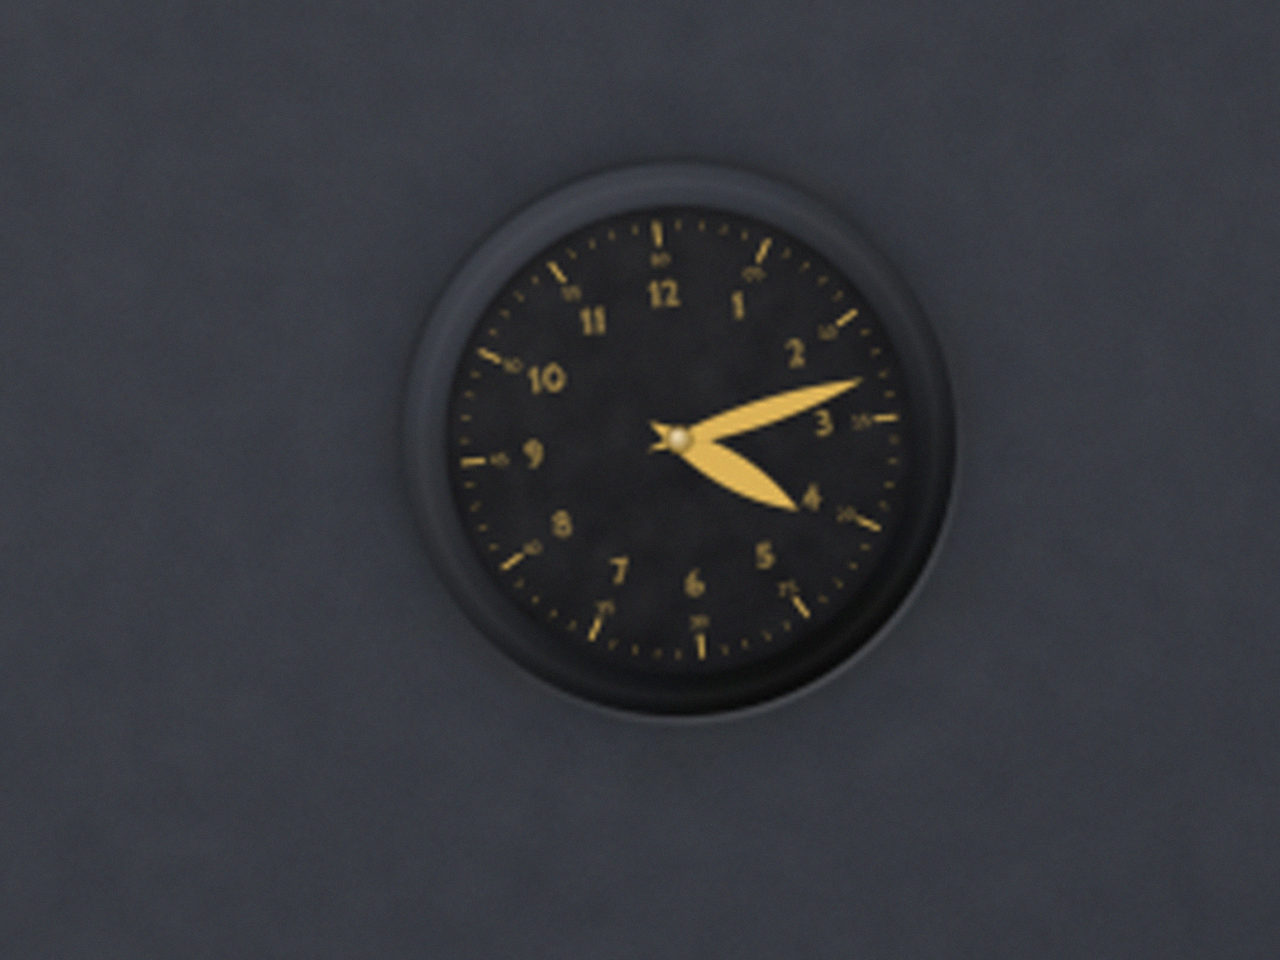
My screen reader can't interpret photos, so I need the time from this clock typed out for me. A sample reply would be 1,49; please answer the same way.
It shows 4,13
